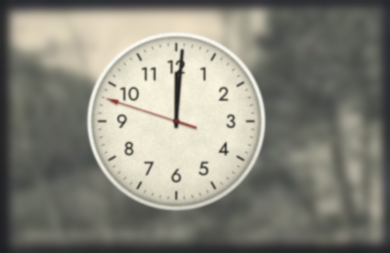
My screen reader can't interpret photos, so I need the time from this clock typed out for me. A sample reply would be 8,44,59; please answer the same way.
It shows 12,00,48
